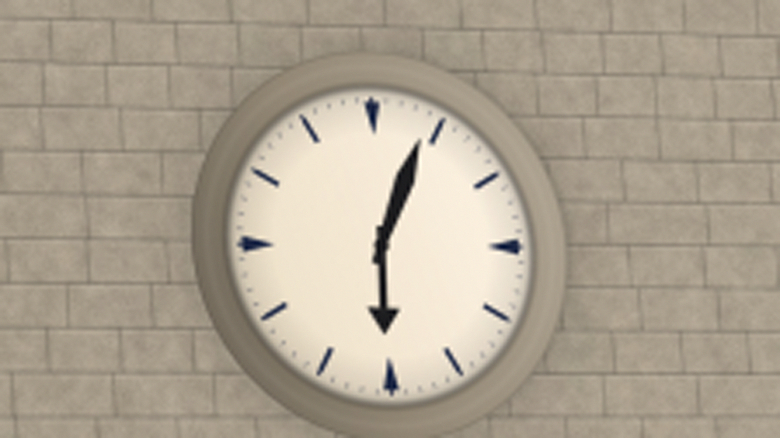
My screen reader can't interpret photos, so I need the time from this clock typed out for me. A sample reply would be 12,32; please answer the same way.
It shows 6,04
